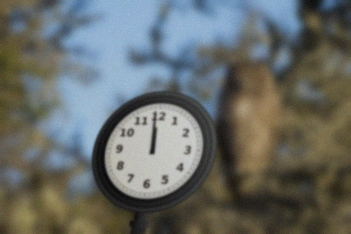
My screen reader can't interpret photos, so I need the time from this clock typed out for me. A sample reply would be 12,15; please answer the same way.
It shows 11,59
